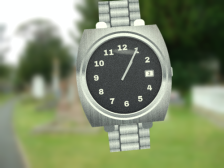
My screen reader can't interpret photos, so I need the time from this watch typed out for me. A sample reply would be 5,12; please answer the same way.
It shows 1,05
